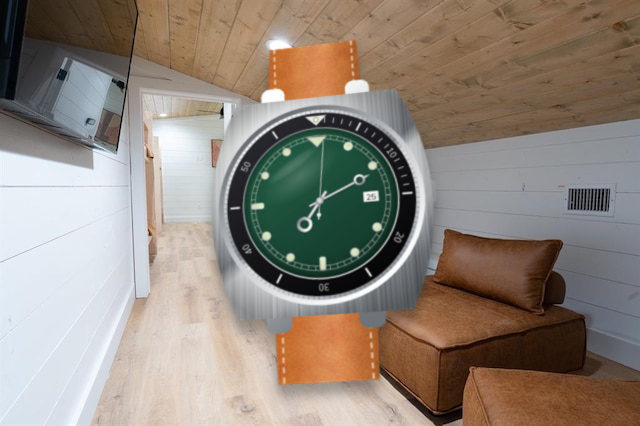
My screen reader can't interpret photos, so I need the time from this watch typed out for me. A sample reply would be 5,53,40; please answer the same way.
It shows 7,11,01
